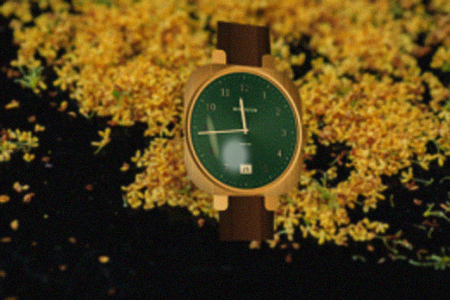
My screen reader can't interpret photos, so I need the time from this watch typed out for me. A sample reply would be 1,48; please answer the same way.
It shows 11,44
